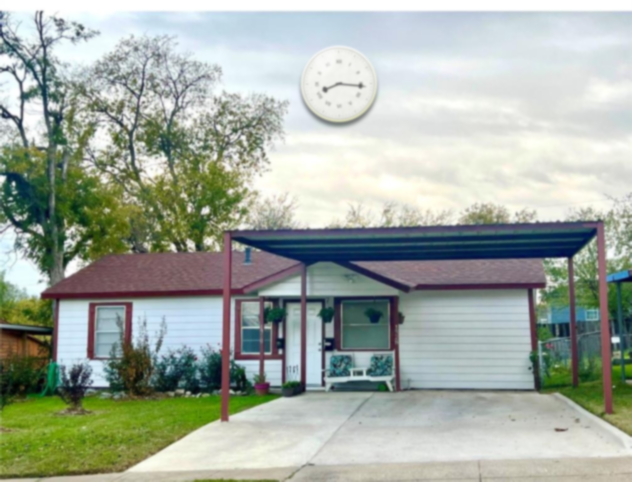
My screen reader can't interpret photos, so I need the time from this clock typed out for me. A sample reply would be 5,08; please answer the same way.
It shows 8,16
